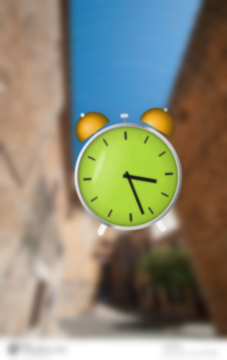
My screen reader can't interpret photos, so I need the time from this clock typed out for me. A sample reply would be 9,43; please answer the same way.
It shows 3,27
